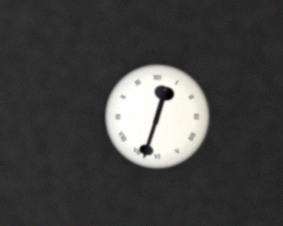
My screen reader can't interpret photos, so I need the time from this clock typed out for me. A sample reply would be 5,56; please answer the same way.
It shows 12,33
